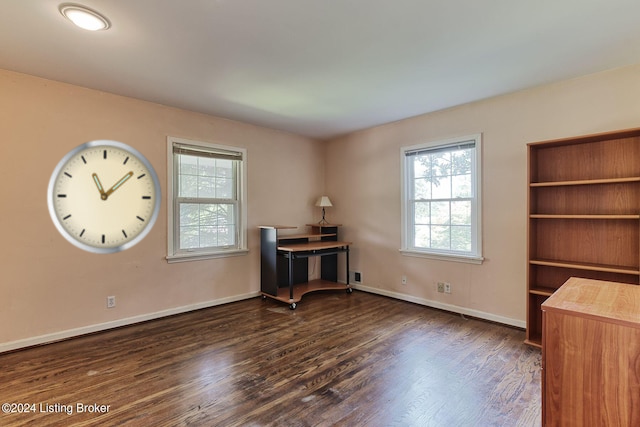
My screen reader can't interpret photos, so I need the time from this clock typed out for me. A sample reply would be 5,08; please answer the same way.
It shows 11,08
